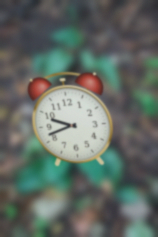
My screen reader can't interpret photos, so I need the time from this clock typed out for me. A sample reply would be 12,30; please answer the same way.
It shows 9,42
